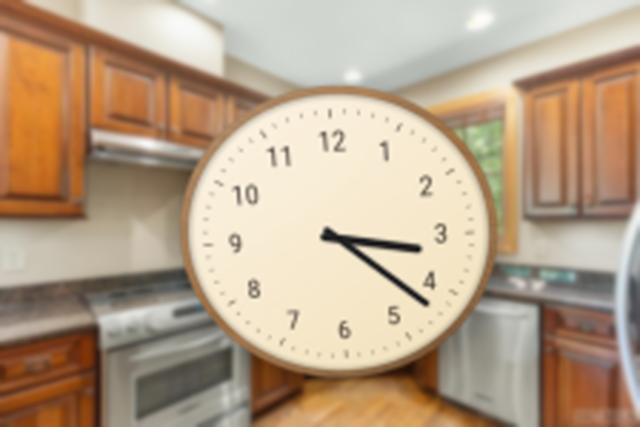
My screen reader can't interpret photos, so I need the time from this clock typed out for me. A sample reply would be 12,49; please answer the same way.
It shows 3,22
